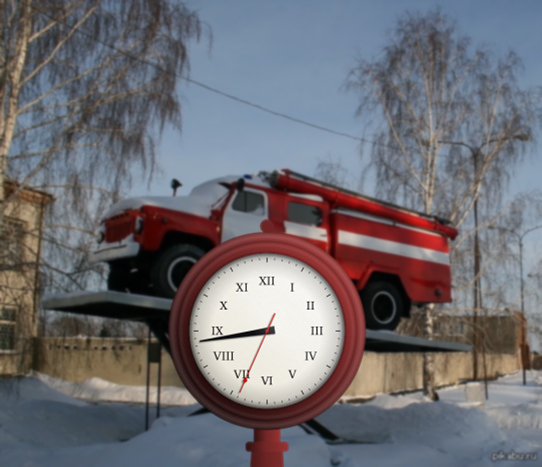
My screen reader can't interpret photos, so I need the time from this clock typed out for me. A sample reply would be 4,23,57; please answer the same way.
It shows 8,43,34
